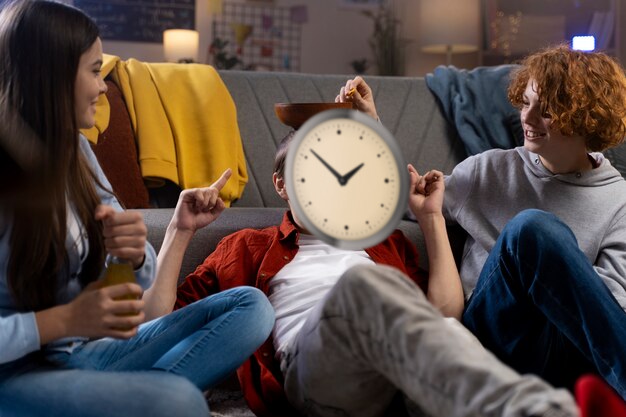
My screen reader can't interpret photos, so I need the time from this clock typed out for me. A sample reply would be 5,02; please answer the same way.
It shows 1,52
